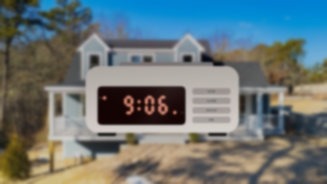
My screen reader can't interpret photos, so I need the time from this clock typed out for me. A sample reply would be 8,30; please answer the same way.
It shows 9,06
